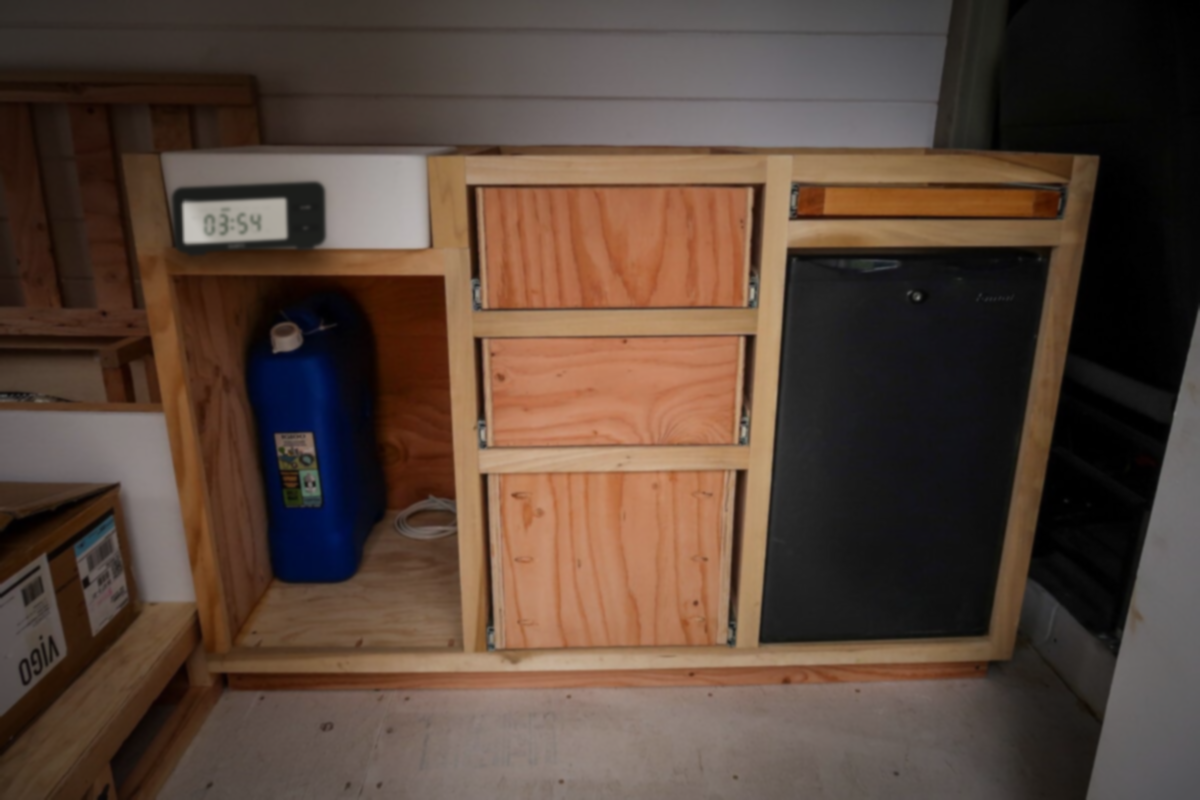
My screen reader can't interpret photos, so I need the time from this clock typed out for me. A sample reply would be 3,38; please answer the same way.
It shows 3,54
